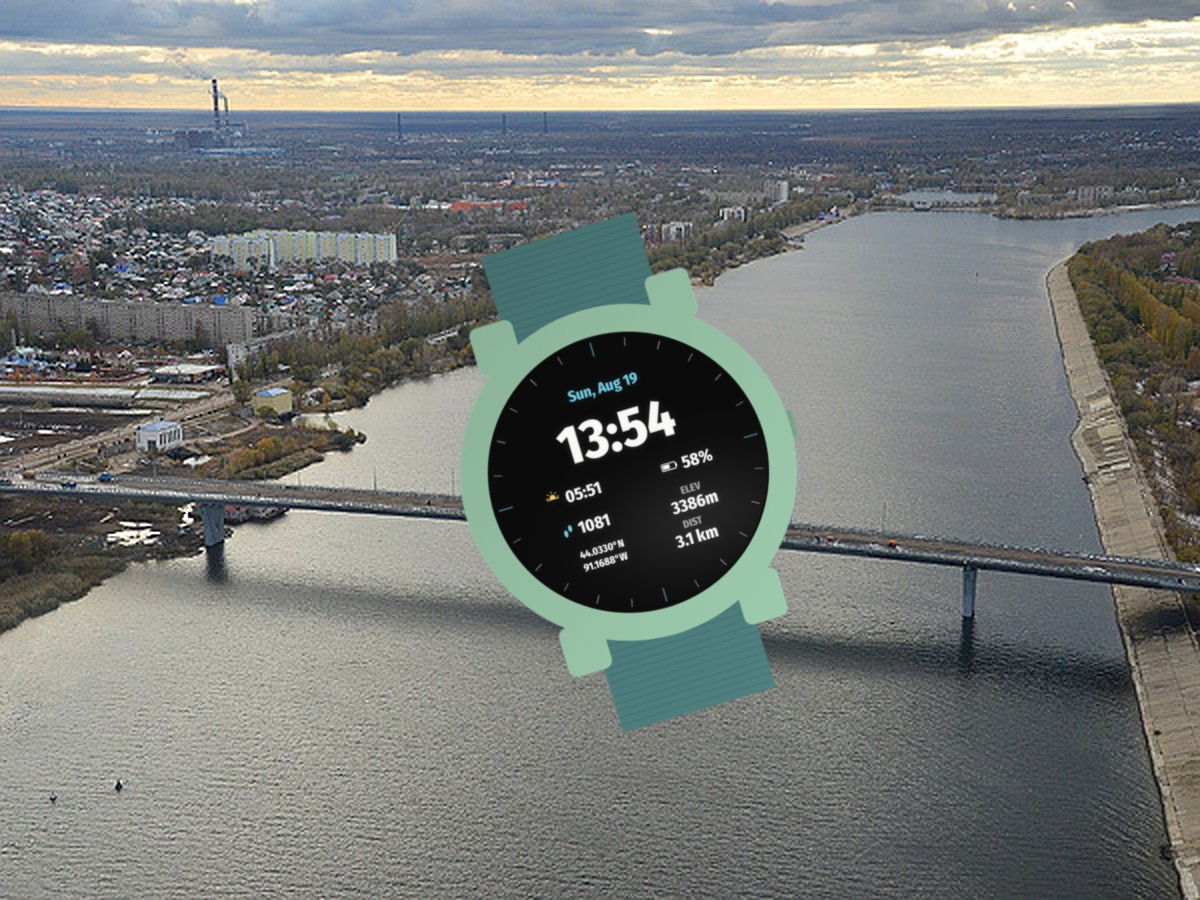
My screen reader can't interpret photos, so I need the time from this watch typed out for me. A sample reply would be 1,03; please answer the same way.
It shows 13,54
